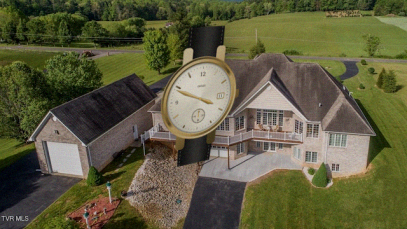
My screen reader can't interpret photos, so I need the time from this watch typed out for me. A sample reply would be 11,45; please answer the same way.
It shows 3,49
